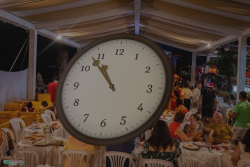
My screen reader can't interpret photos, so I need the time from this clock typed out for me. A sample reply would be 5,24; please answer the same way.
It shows 10,53
